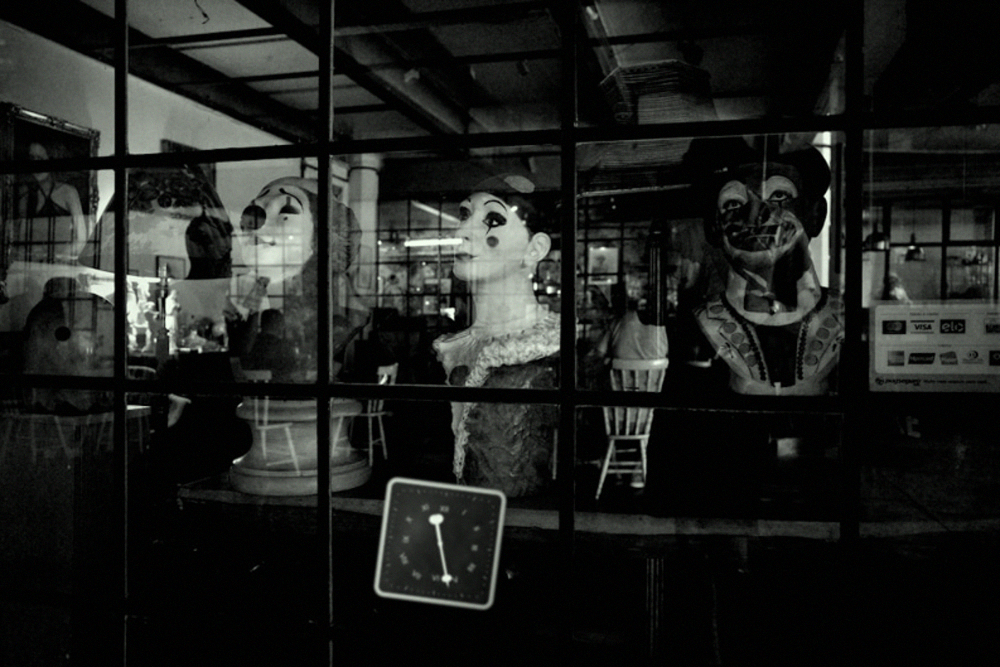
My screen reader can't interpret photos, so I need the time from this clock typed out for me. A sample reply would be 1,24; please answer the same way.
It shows 11,27
